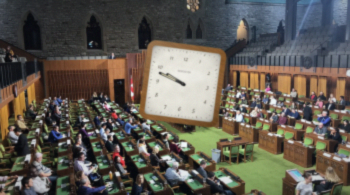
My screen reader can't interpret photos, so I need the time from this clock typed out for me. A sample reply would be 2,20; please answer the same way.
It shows 9,48
